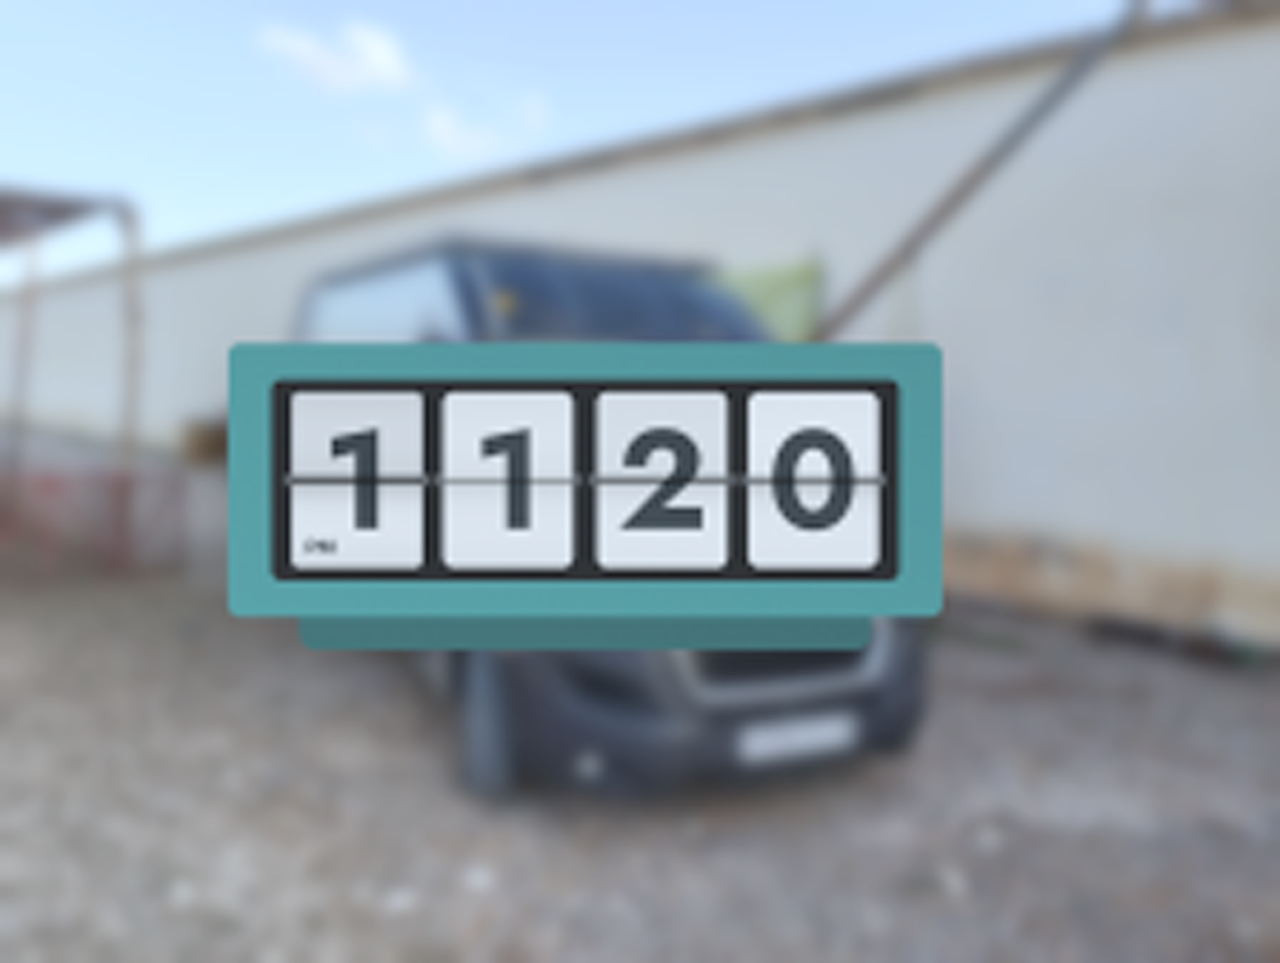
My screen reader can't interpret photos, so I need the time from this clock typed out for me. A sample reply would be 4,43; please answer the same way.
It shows 11,20
